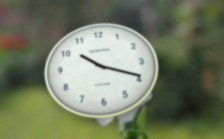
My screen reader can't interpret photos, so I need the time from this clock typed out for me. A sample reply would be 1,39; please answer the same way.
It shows 10,19
